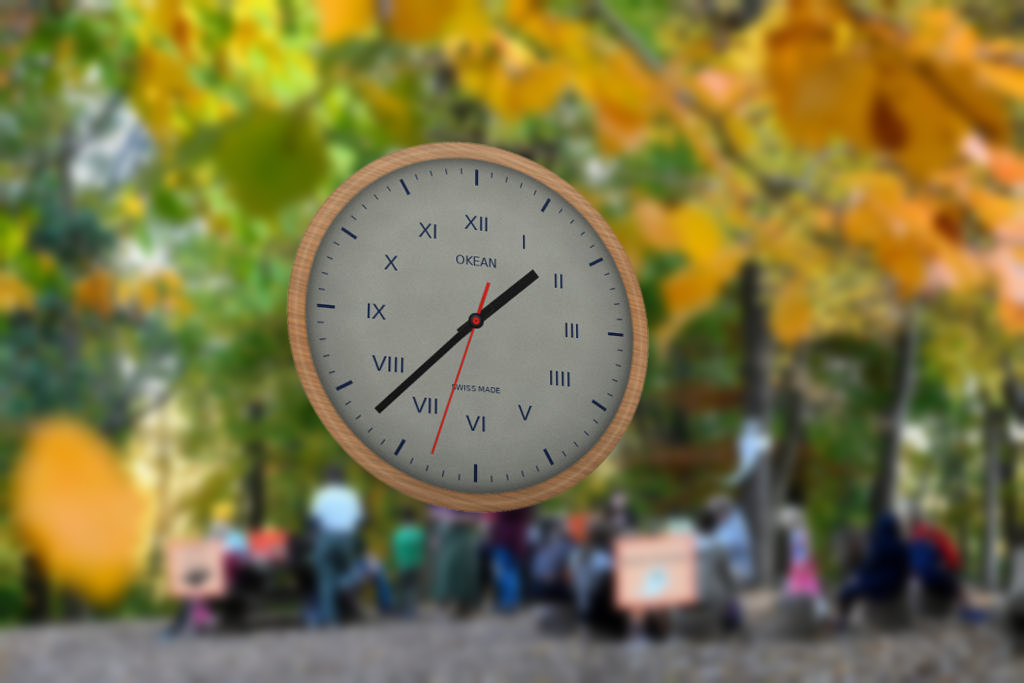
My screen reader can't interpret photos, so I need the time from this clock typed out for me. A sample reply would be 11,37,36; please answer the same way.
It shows 1,37,33
